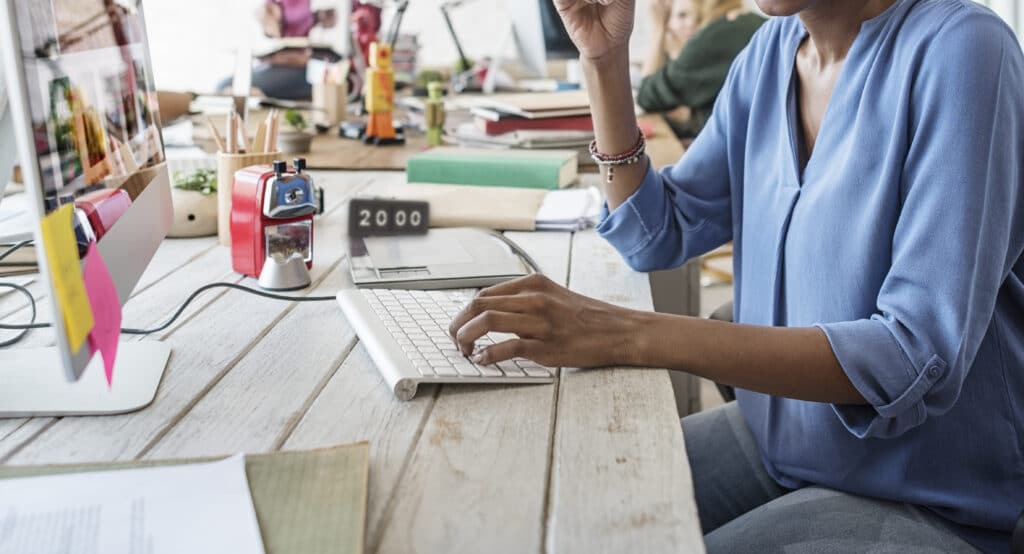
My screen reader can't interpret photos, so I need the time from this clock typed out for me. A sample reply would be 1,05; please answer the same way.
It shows 20,00
